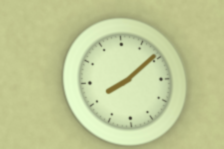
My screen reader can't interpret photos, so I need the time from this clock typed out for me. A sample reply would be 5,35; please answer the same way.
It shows 8,09
